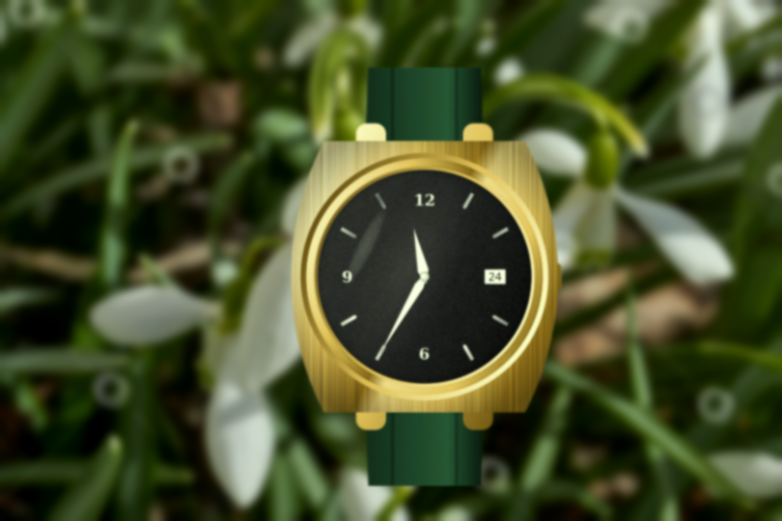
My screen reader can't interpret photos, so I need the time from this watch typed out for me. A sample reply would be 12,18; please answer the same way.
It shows 11,35
